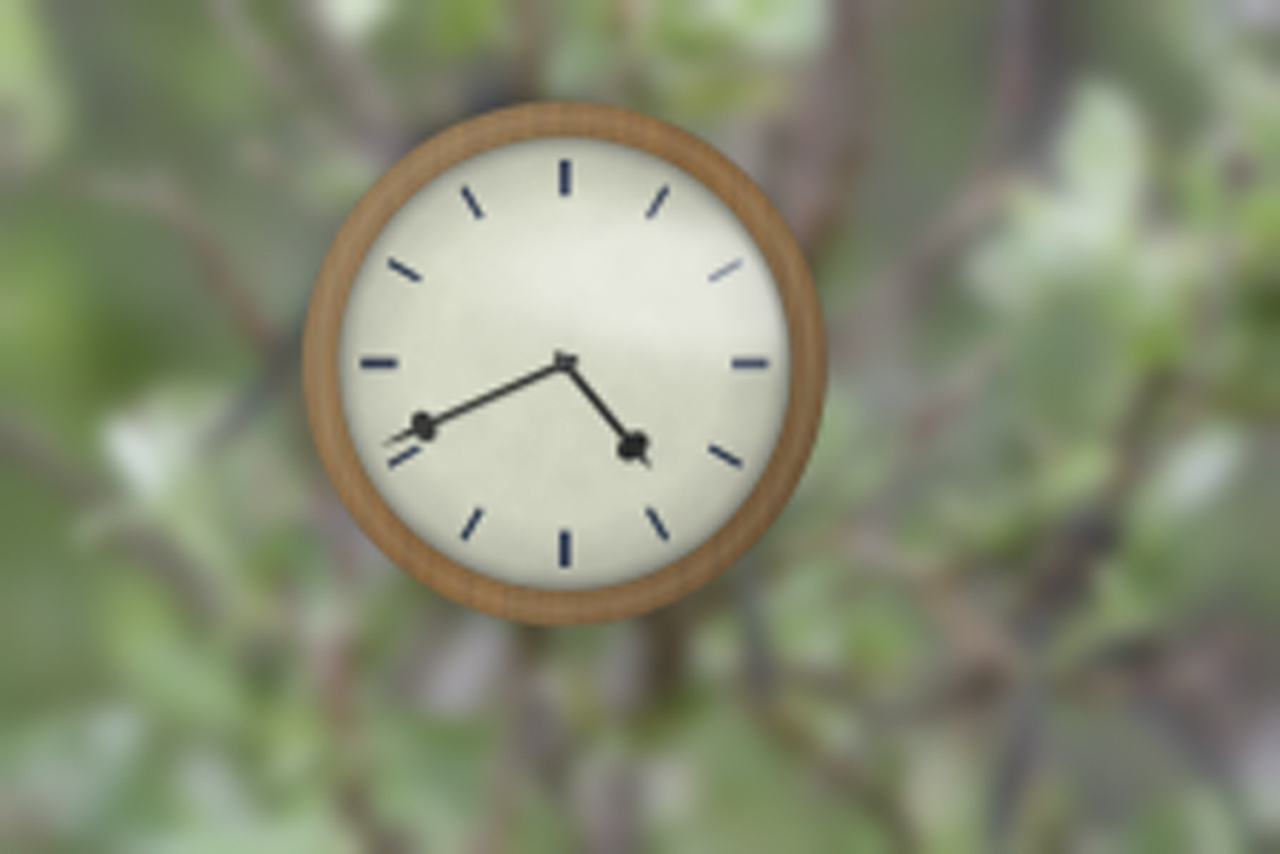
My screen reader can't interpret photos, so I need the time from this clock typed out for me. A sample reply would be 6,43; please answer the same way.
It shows 4,41
